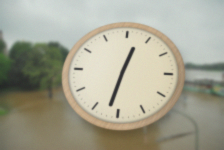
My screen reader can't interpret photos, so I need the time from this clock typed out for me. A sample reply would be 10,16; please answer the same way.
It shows 12,32
